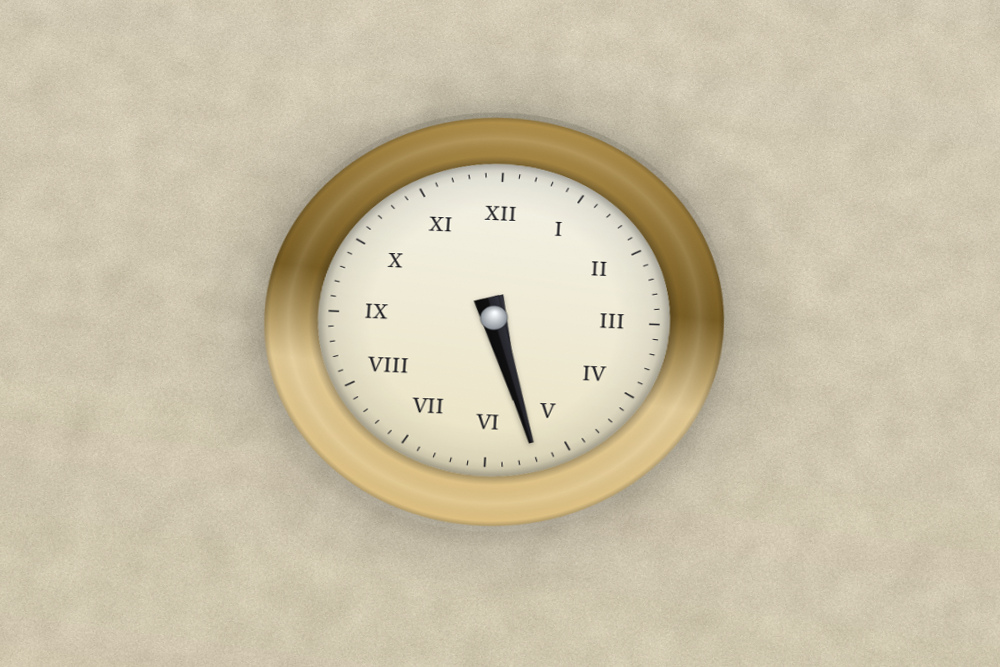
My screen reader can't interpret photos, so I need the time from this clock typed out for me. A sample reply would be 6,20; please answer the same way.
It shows 5,27
